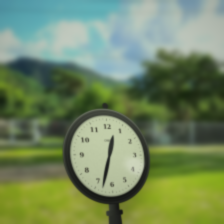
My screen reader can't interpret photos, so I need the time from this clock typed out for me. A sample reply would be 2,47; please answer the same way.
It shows 12,33
